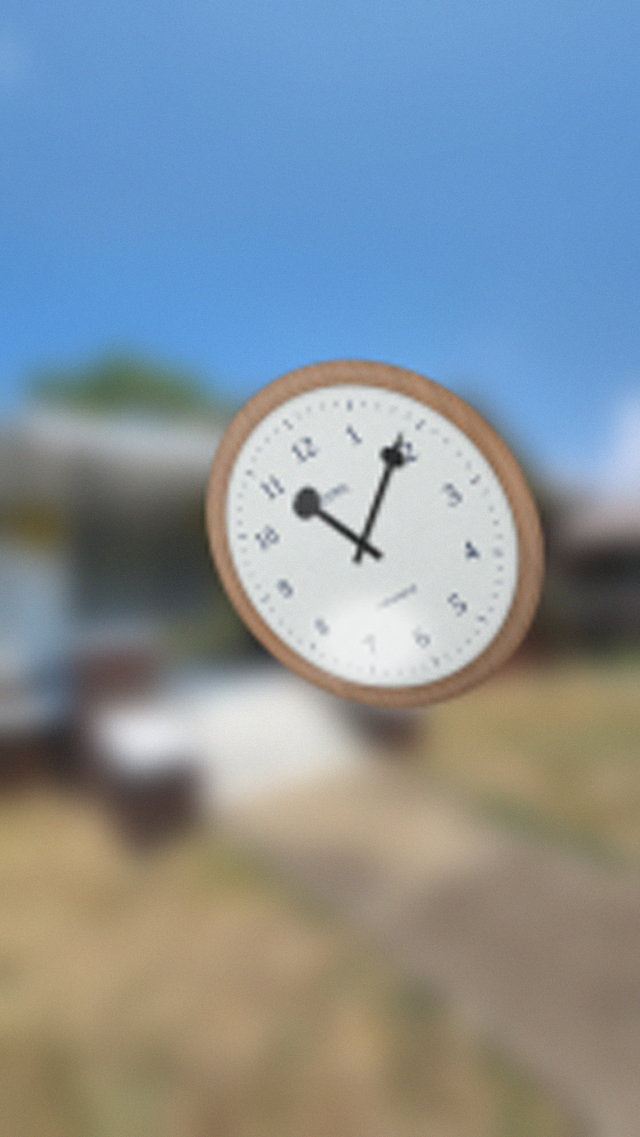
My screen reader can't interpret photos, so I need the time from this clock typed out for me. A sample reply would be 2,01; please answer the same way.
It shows 11,09
